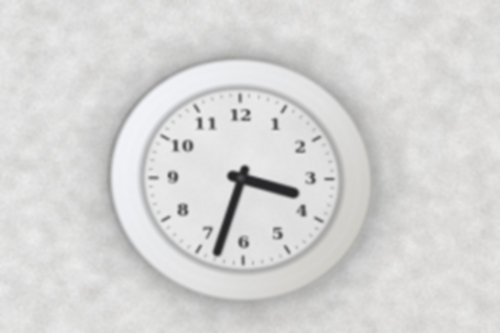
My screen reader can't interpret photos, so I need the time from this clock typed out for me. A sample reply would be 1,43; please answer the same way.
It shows 3,33
